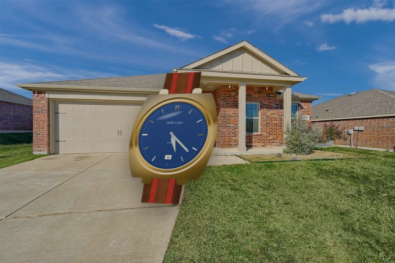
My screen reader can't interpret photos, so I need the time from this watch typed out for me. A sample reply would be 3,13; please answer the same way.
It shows 5,22
